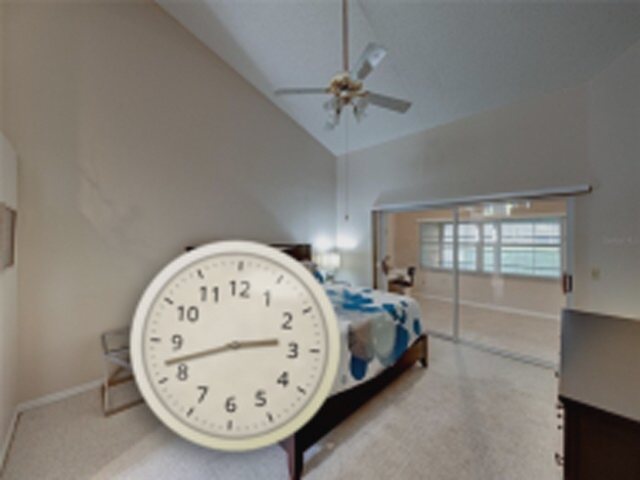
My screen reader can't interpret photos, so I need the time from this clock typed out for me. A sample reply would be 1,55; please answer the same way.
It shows 2,42
